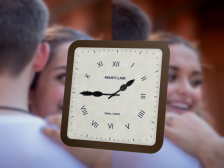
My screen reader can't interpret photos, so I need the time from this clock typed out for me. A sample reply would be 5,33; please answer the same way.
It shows 1,45
